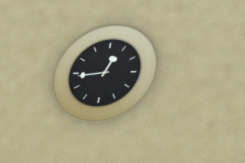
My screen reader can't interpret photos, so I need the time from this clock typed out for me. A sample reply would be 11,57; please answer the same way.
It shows 12,44
